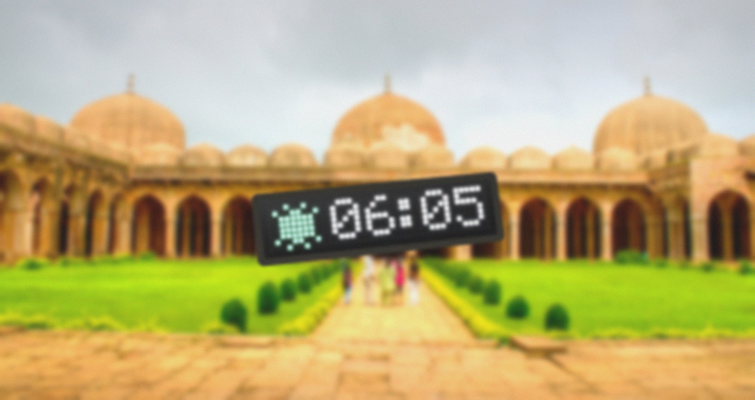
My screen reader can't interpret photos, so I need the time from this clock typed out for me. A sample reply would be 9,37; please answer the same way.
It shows 6,05
